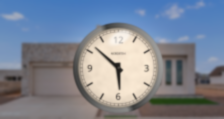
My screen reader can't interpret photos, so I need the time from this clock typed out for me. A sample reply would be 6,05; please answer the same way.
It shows 5,52
